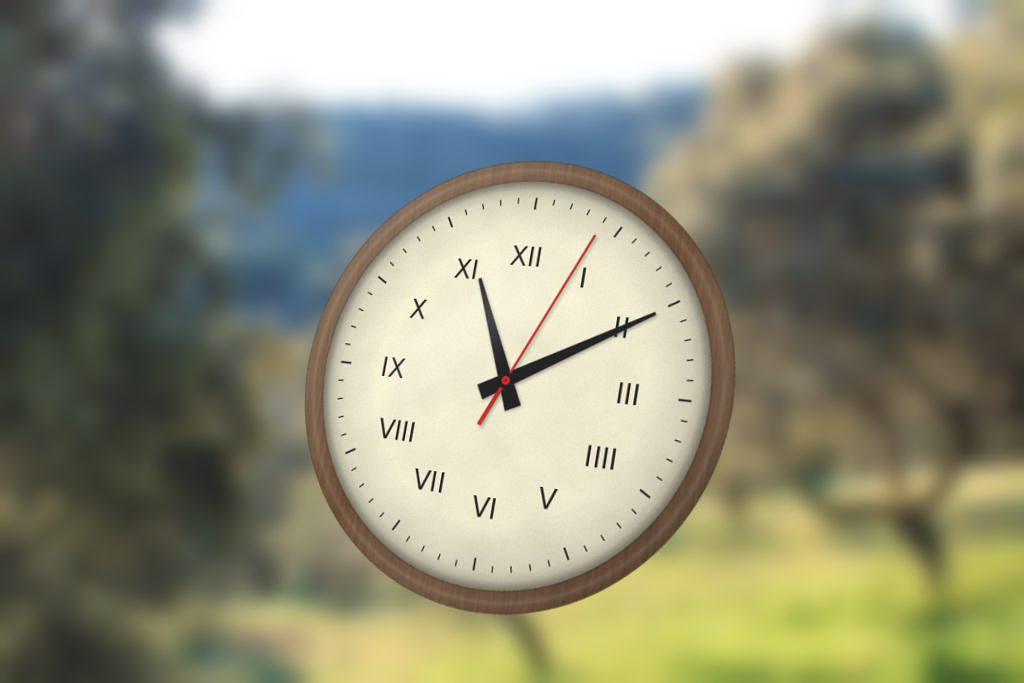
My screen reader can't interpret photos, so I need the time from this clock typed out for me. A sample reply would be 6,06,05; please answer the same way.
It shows 11,10,04
